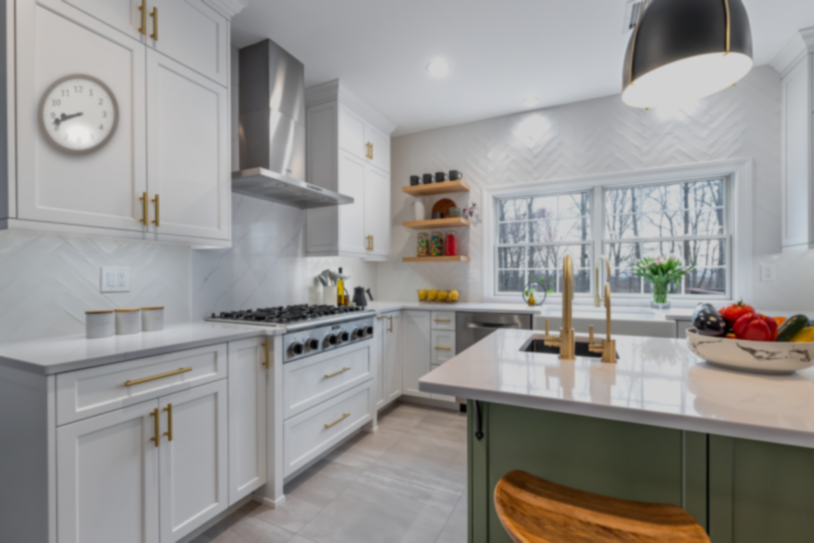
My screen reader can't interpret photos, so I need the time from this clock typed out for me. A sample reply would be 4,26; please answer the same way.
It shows 8,42
